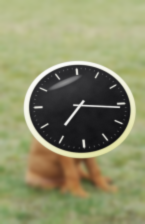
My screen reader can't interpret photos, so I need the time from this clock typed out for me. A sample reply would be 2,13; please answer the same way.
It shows 7,16
